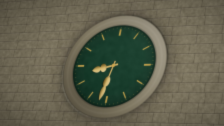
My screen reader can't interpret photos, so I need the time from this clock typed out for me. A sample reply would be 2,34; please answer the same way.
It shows 8,32
